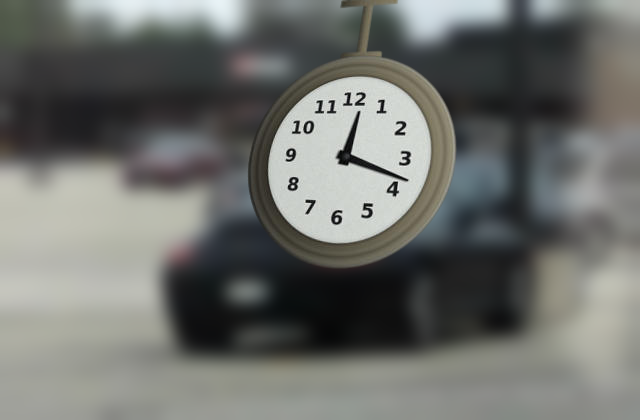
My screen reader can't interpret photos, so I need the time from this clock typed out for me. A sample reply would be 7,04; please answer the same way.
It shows 12,18
